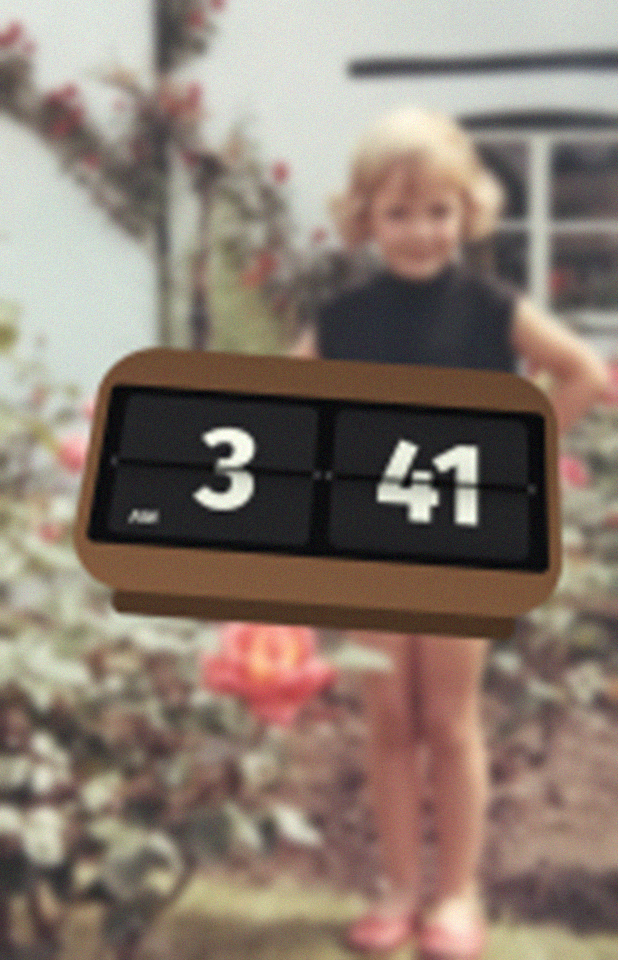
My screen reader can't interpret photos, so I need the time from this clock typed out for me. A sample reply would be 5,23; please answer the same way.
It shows 3,41
